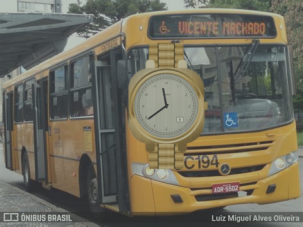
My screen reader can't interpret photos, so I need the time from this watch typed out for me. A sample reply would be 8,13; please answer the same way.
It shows 11,39
